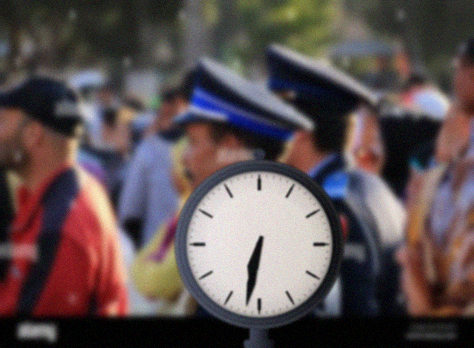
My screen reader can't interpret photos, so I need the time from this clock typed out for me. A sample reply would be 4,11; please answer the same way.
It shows 6,32
